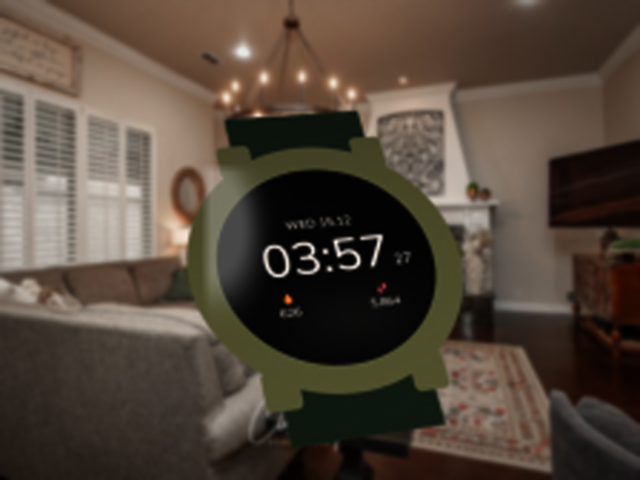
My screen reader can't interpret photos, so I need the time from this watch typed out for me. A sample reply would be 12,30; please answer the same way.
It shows 3,57
